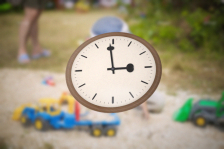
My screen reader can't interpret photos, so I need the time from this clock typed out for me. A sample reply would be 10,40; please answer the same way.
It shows 2,59
